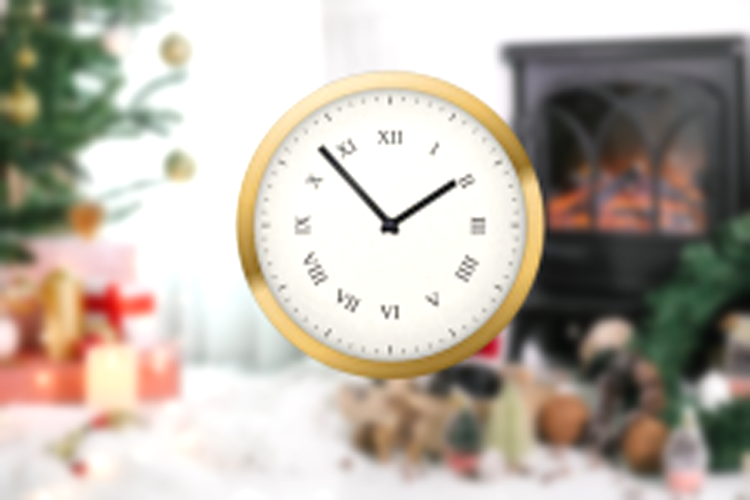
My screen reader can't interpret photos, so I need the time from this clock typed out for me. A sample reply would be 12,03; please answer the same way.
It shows 1,53
